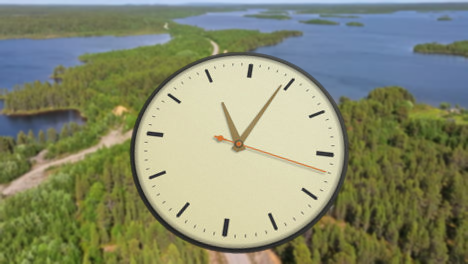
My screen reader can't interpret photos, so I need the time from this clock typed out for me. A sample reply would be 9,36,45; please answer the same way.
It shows 11,04,17
